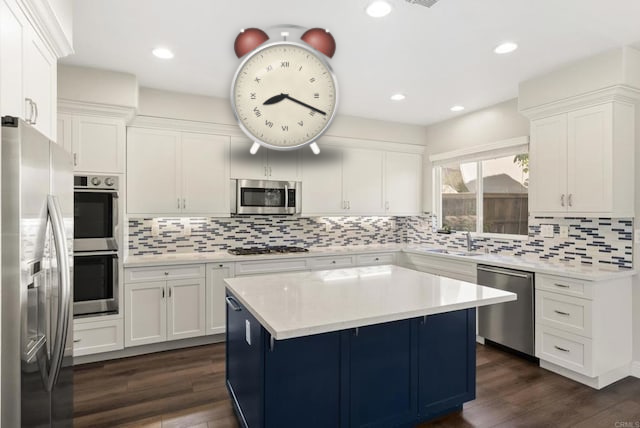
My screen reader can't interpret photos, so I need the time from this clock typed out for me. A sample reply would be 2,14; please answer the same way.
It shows 8,19
